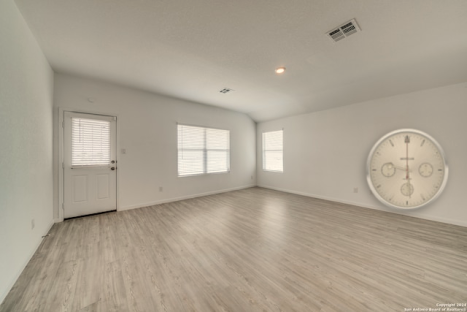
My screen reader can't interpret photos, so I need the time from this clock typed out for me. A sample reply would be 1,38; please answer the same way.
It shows 9,29
